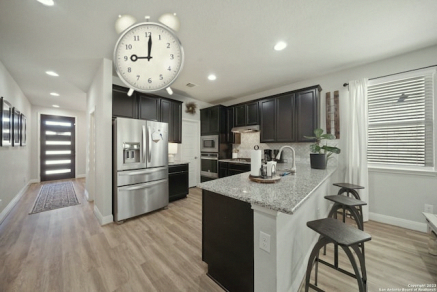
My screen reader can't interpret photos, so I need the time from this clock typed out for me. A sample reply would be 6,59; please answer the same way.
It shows 9,01
